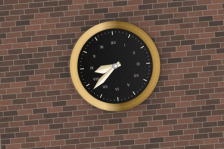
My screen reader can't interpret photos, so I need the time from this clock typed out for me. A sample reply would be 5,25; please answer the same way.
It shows 8,38
